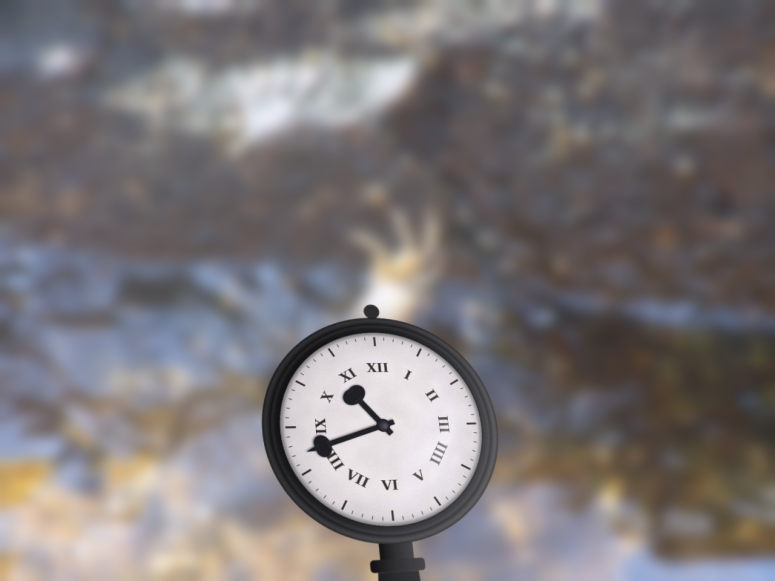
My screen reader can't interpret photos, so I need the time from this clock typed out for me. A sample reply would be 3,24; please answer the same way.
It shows 10,42
